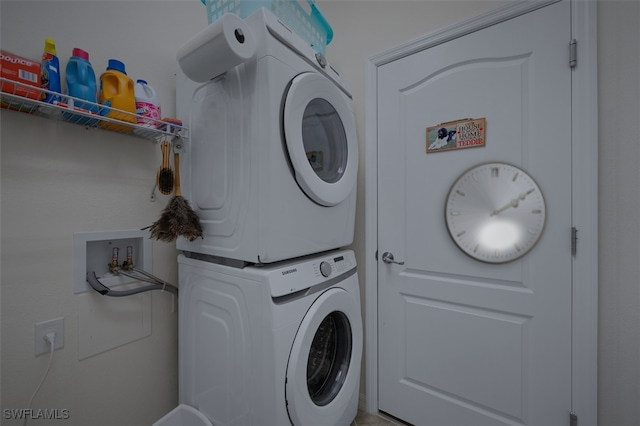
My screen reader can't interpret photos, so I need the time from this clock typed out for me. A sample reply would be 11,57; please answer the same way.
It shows 2,10
